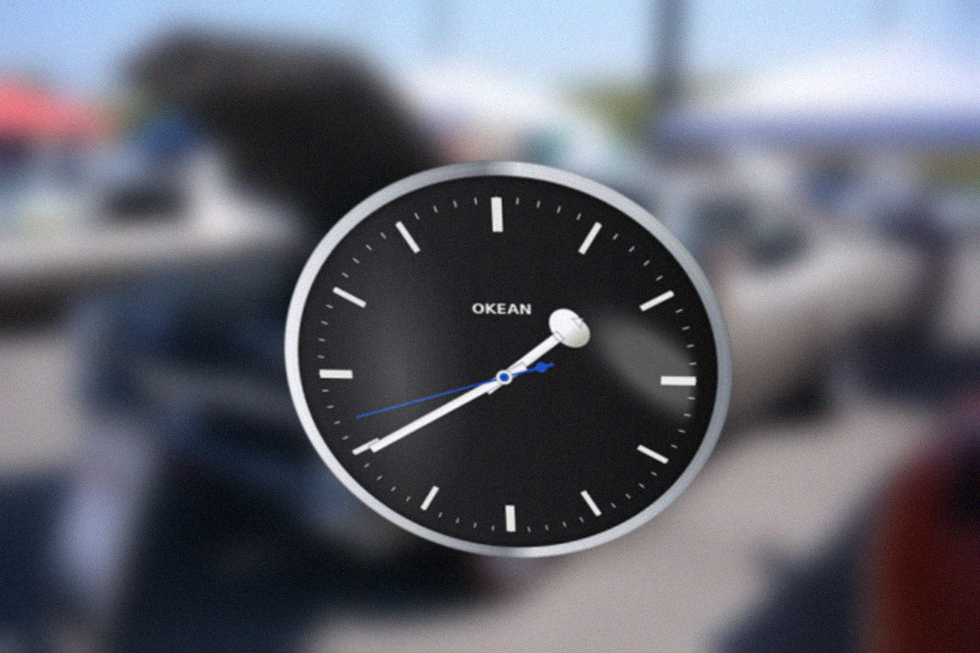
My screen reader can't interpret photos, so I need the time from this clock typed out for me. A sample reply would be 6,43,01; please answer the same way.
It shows 1,39,42
